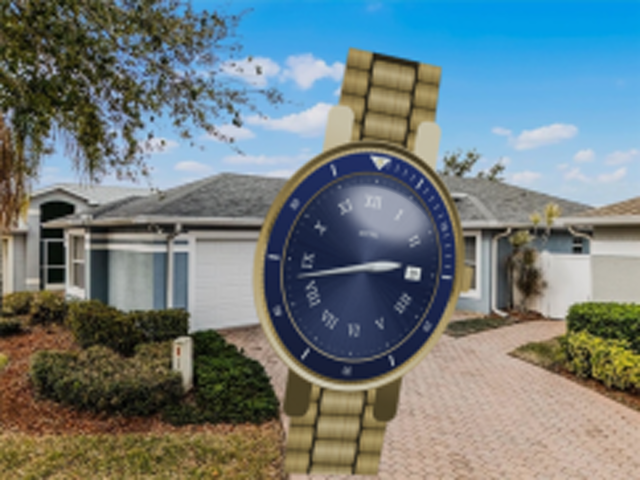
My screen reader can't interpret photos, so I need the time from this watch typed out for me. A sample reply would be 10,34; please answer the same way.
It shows 2,43
